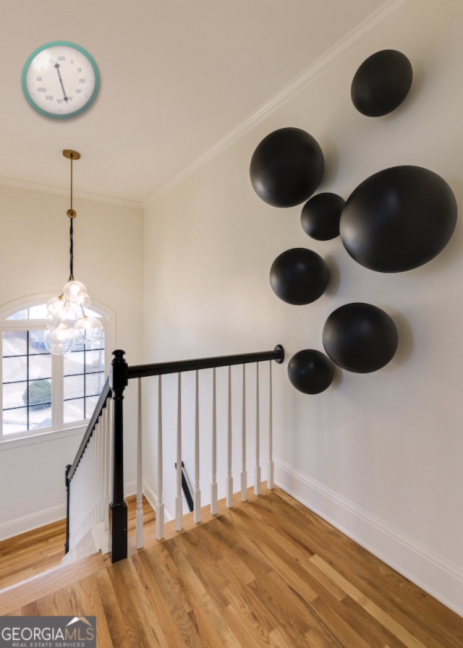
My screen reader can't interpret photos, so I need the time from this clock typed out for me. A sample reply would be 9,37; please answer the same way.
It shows 11,27
